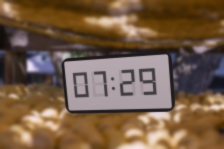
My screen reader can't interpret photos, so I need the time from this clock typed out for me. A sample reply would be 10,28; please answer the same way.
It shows 7,29
